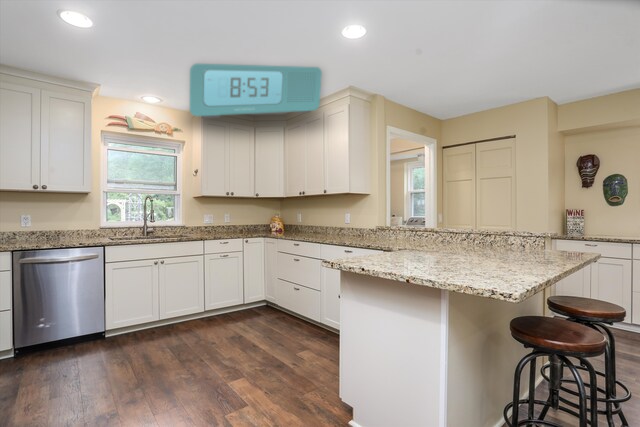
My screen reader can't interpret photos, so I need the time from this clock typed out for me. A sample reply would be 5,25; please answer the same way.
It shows 8,53
